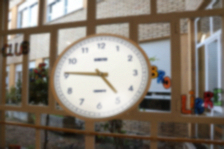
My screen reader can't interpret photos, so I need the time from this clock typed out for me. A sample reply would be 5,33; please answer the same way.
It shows 4,46
